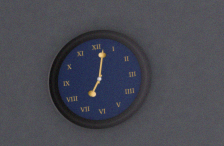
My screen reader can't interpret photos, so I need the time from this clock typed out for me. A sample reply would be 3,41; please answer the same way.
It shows 7,02
